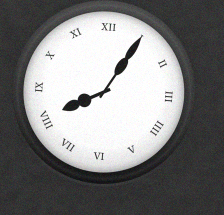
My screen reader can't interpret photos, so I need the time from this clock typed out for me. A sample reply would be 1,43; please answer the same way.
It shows 8,05
